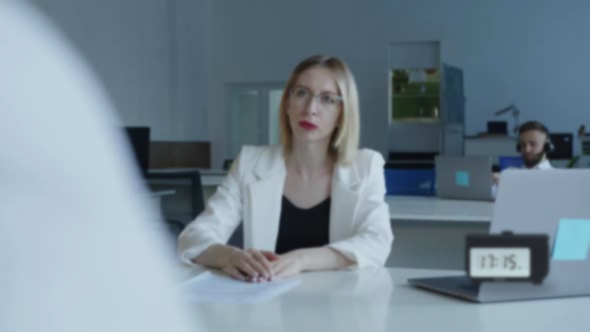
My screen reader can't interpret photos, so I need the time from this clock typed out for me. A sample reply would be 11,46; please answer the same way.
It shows 17,15
